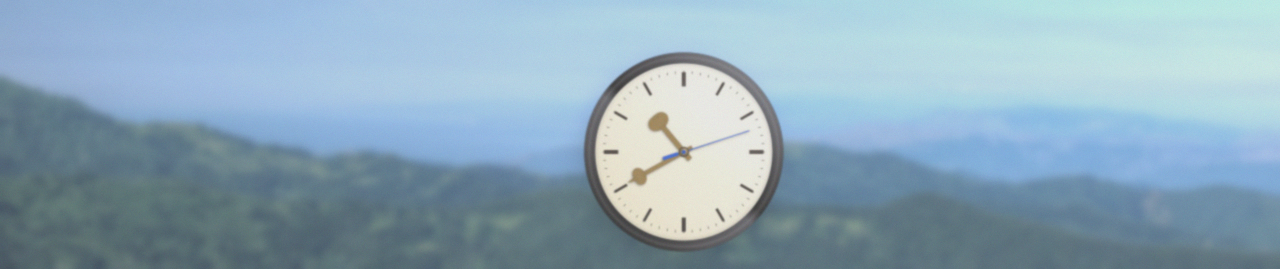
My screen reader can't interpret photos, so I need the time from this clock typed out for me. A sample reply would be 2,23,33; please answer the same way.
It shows 10,40,12
